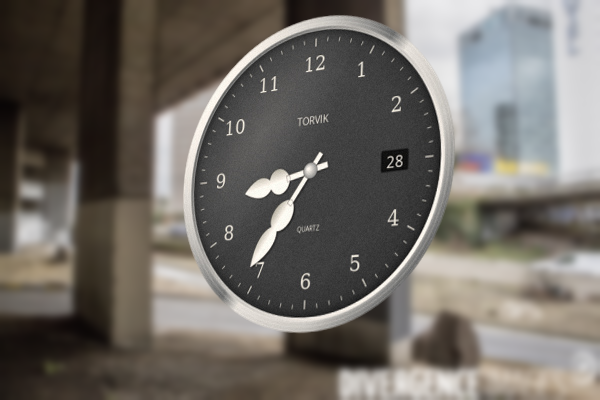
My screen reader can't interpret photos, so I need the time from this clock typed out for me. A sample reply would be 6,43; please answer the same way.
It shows 8,36
